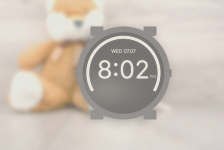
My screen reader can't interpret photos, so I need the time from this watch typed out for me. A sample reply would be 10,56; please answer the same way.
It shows 8,02
